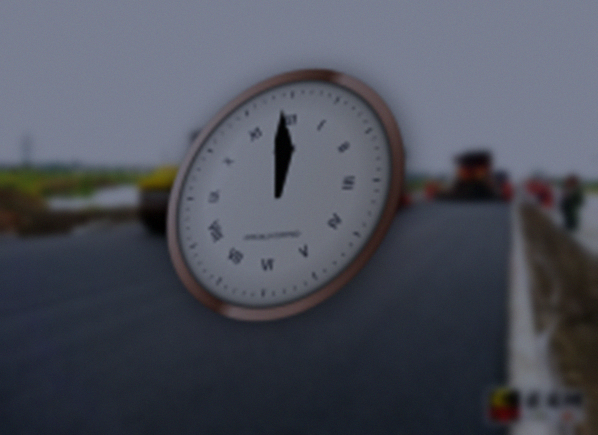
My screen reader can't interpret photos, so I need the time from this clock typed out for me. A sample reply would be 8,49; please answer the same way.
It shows 11,59
